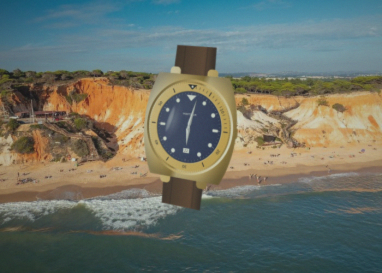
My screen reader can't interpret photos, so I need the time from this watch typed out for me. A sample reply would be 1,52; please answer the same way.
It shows 6,02
